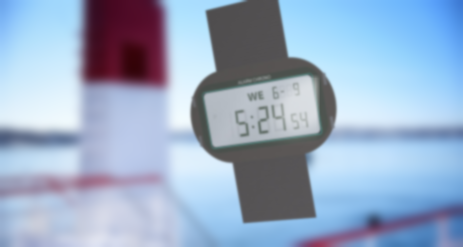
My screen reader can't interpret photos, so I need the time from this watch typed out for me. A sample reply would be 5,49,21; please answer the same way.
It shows 5,24,54
